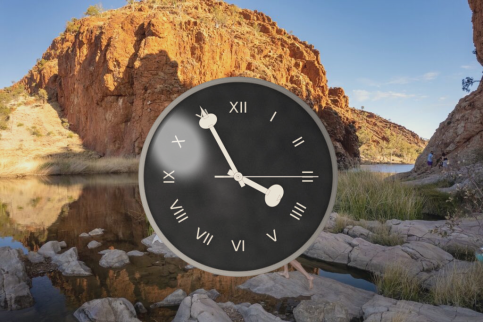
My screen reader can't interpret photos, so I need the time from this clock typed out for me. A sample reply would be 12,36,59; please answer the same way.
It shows 3,55,15
